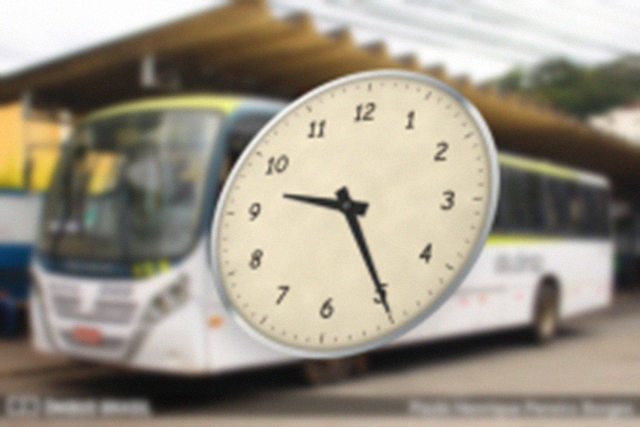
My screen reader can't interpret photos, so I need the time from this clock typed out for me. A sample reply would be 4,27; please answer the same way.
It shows 9,25
